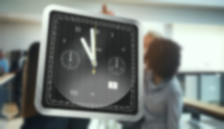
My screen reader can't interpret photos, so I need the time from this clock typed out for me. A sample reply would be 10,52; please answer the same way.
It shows 10,59
